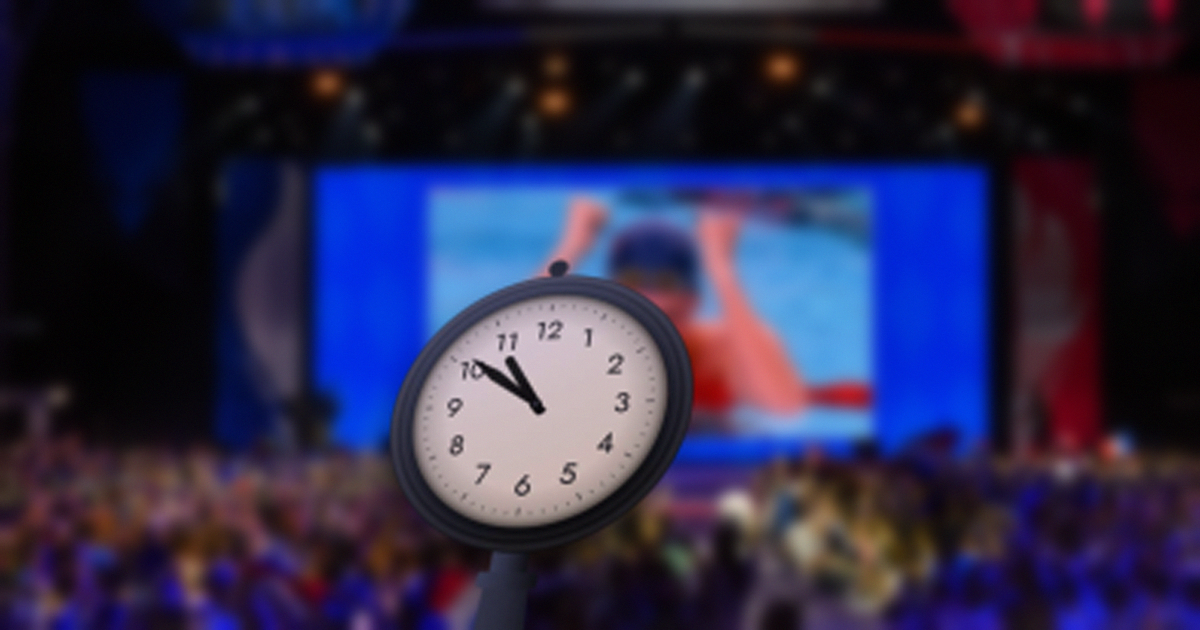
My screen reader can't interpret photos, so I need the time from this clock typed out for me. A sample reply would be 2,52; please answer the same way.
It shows 10,51
